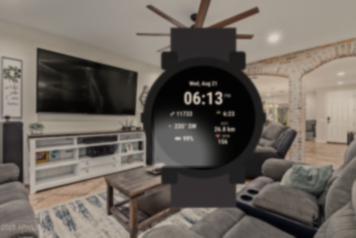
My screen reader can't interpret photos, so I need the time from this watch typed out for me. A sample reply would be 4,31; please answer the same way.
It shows 6,13
